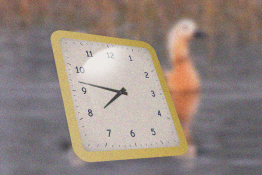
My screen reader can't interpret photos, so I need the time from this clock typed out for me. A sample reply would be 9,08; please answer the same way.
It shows 7,47
